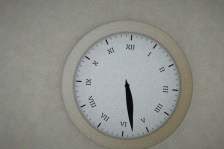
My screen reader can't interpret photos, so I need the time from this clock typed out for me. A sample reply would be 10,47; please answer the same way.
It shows 5,28
